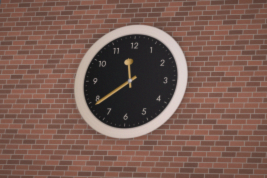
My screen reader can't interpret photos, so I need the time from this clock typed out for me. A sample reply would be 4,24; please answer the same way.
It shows 11,39
